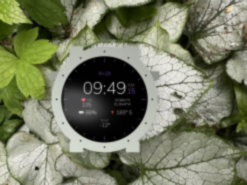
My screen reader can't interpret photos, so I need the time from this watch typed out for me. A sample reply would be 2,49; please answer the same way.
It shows 9,49
